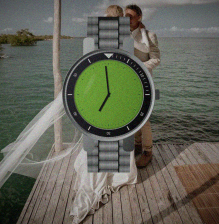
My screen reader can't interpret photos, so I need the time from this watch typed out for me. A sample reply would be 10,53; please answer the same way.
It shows 6,59
